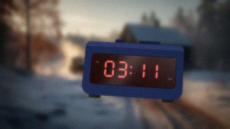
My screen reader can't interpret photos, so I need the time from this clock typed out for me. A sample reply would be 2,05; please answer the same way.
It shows 3,11
